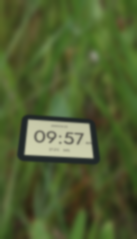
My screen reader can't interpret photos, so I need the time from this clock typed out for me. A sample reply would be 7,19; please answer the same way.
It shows 9,57
